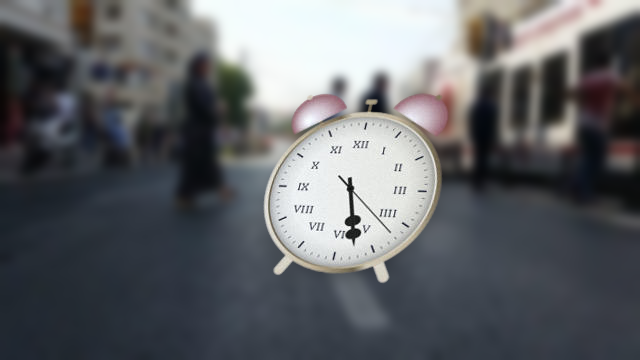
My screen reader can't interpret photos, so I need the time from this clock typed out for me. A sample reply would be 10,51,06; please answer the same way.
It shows 5,27,22
